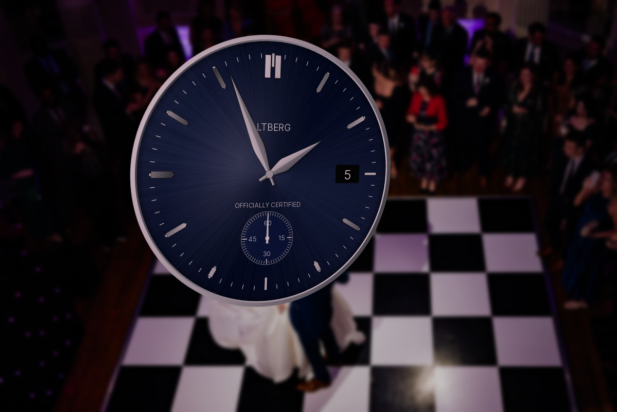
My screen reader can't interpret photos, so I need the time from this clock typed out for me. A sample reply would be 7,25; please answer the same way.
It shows 1,56
